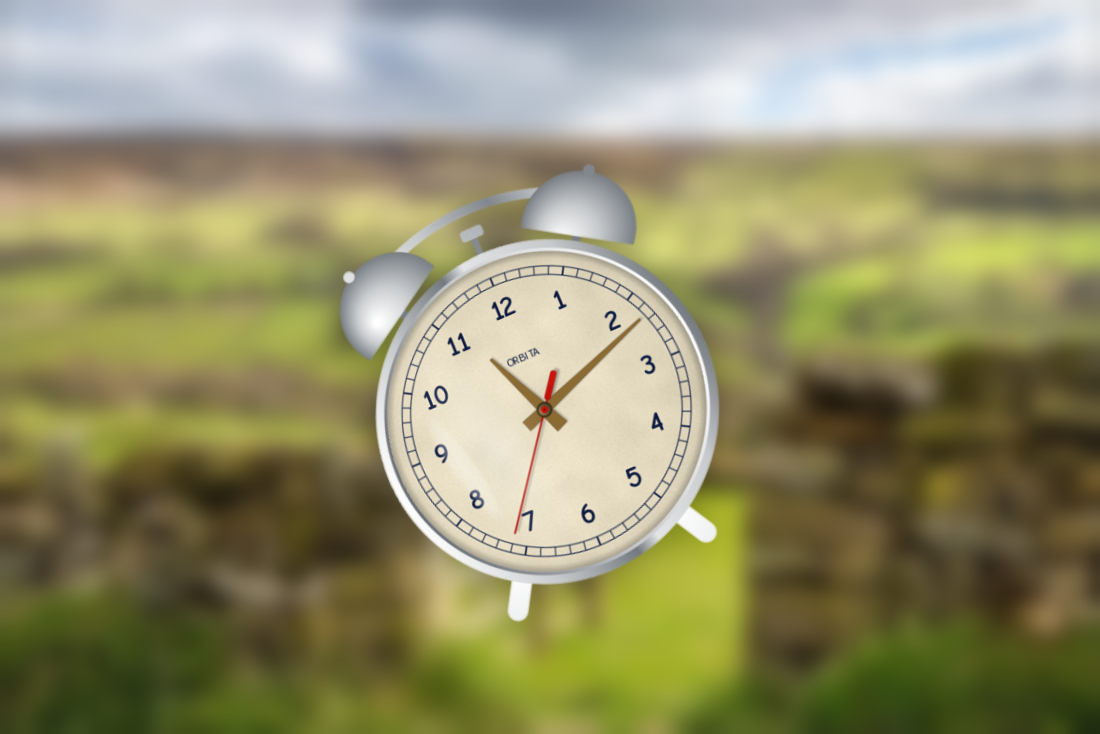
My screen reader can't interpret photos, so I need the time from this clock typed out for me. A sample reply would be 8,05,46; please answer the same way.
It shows 11,11,36
